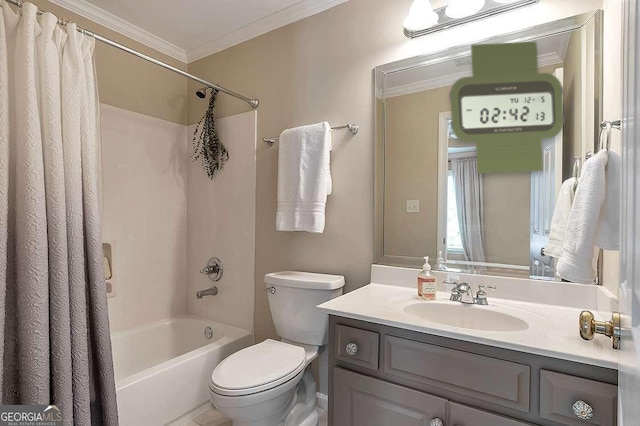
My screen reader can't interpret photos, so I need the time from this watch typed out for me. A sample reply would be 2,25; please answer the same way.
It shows 2,42
